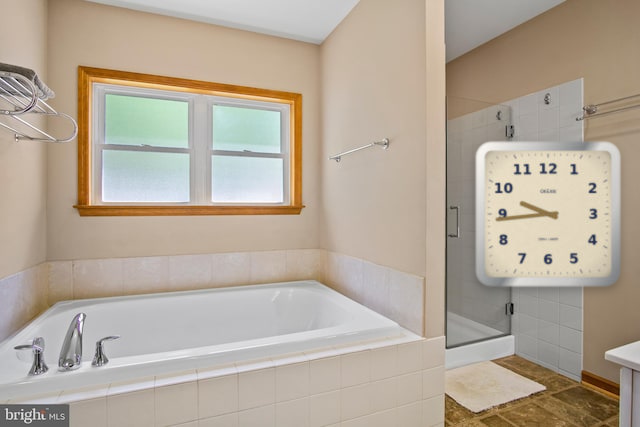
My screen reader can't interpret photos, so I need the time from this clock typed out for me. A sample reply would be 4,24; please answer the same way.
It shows 9,44
